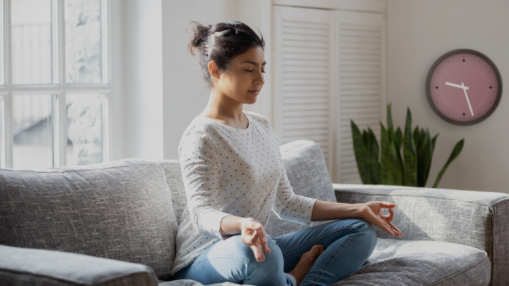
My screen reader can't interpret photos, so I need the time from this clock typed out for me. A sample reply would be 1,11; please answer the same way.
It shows 9,27
